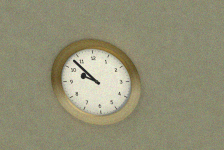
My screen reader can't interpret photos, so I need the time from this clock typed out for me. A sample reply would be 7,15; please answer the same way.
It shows 9,53
